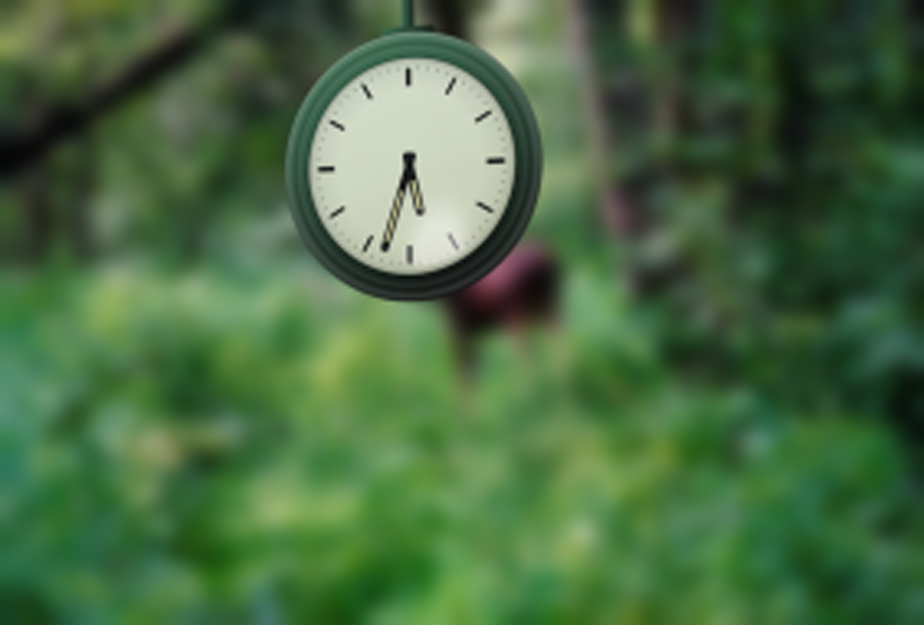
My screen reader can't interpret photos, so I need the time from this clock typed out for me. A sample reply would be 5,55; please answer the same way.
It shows 5,33
